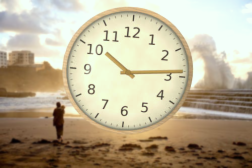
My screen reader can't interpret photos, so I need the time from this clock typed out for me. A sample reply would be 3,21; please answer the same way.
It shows 10,14
